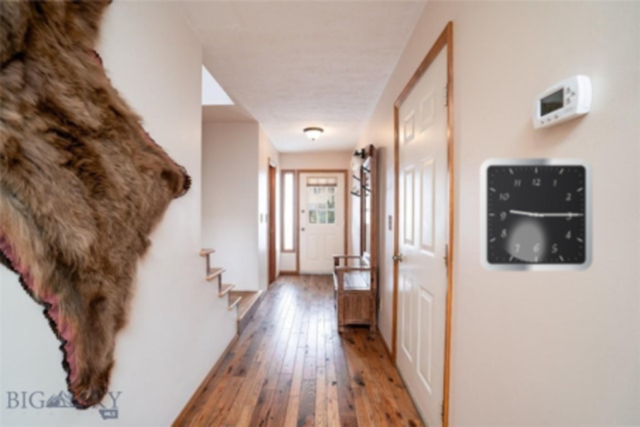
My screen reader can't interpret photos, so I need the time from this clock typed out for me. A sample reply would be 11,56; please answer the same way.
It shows 9,15
